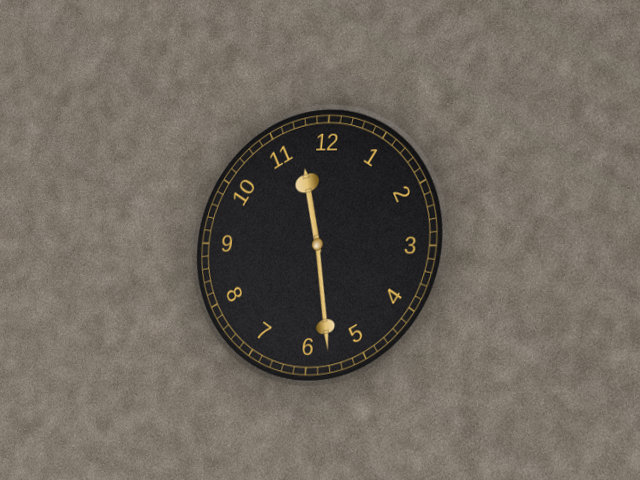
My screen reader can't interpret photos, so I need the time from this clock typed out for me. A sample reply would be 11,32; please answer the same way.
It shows 11,28
